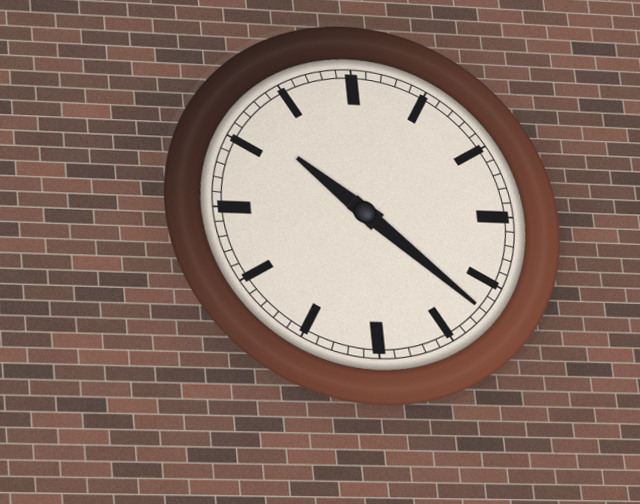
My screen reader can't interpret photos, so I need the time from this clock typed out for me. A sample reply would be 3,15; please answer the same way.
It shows 10,22
